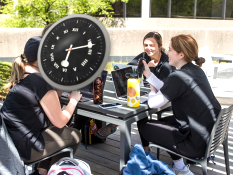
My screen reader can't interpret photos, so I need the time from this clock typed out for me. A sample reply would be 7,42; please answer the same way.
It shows 6,12
